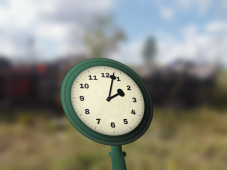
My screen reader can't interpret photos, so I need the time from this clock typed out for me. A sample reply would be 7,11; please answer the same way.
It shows 2,03
